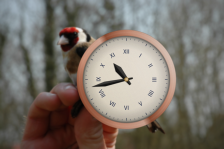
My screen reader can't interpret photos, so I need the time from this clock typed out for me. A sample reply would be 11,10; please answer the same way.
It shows 10,43
